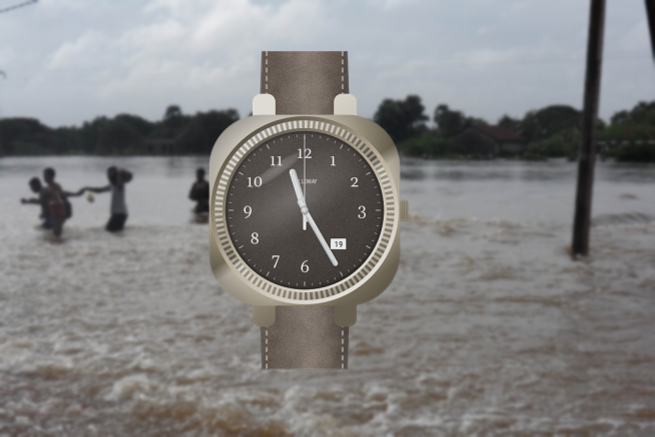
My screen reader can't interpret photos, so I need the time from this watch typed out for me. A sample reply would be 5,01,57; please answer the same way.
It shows 11,25,00
